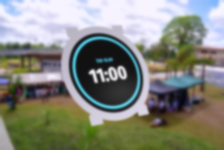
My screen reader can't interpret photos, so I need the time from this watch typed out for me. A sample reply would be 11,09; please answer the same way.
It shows 11,00
